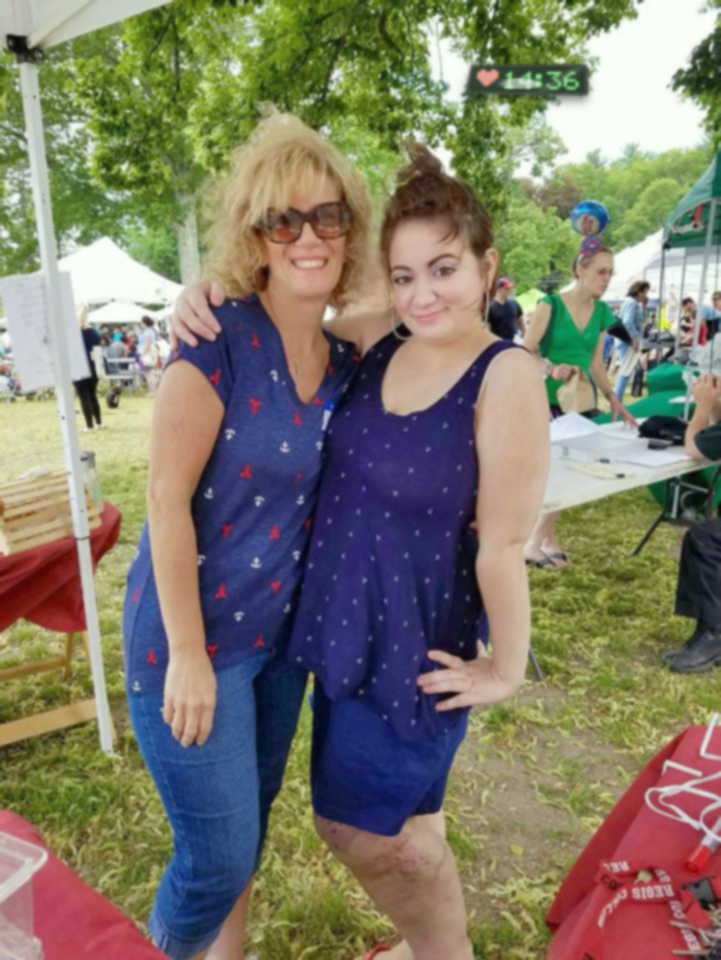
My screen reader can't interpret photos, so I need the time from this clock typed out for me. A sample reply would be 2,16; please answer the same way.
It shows 14,36
